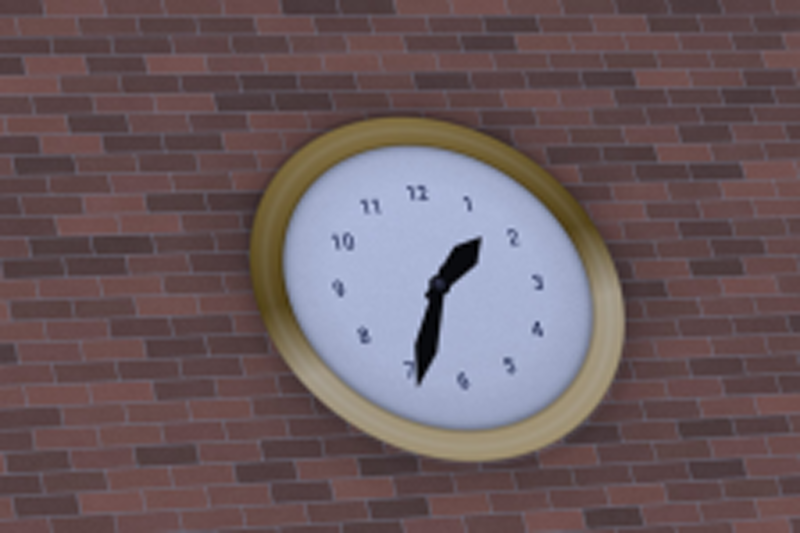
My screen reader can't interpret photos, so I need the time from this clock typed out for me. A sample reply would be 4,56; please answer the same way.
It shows 1,34
